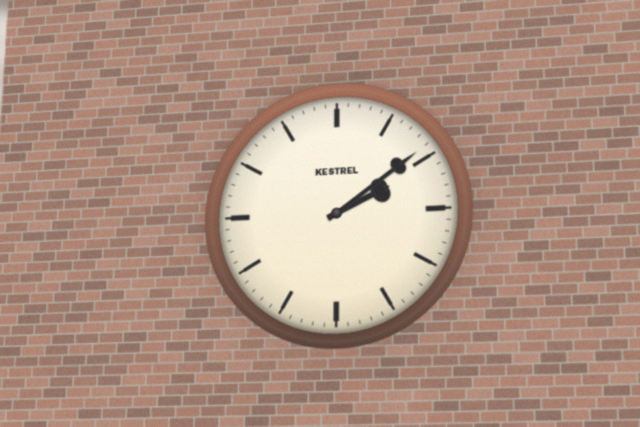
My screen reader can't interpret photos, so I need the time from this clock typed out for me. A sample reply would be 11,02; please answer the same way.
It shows 2,09
